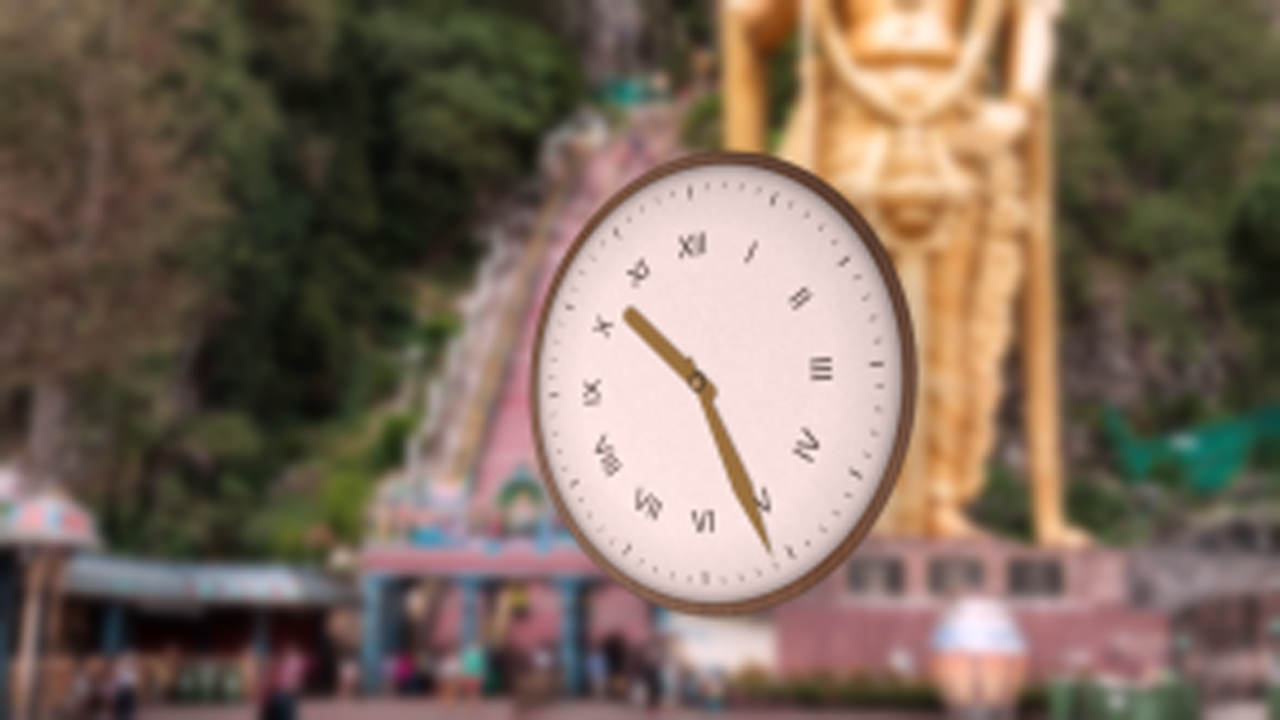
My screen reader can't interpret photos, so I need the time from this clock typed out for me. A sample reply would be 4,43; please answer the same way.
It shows 10,26
